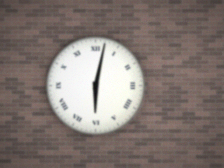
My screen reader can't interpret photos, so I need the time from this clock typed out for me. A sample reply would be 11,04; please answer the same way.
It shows 6,02
